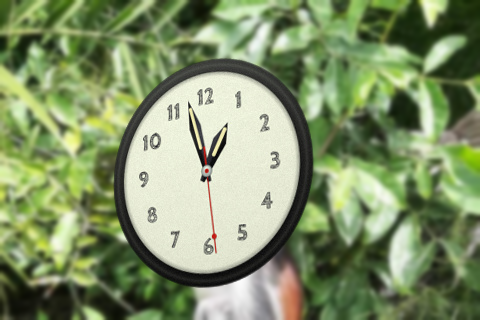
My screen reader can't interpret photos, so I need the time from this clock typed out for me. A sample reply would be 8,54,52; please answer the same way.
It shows 12,57,29
